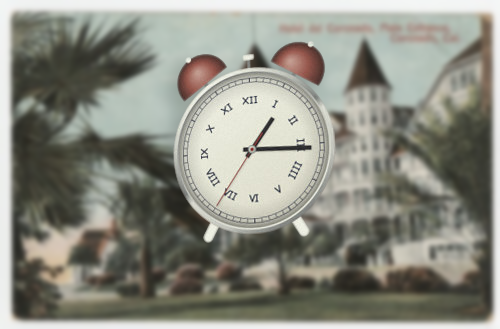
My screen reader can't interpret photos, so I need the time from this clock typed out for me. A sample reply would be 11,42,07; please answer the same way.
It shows 1,15,36
